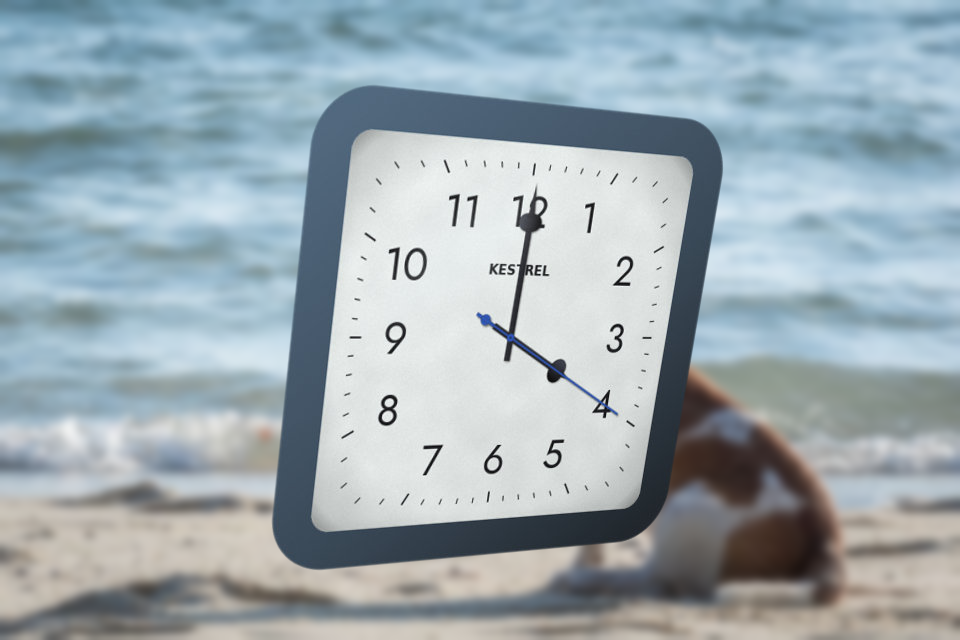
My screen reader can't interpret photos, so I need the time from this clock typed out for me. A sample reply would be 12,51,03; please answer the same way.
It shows 4,00,20
